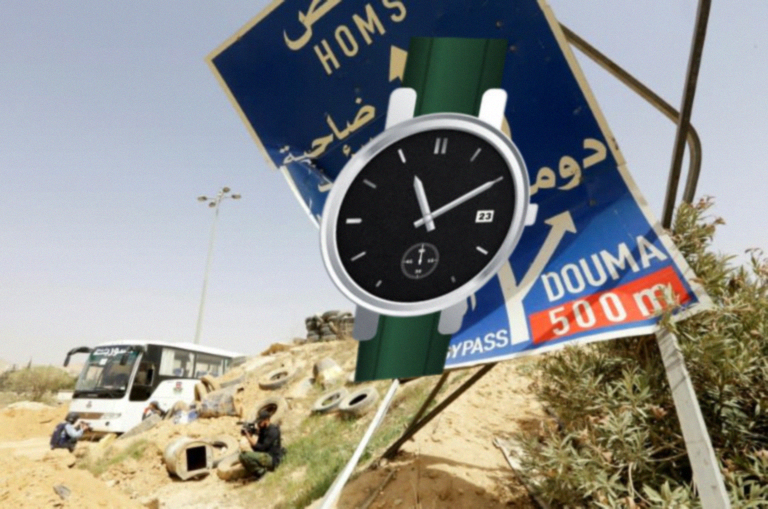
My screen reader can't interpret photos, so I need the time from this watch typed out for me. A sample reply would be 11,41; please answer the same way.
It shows 11,10
